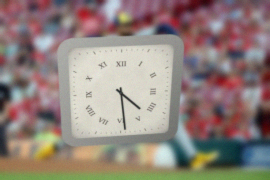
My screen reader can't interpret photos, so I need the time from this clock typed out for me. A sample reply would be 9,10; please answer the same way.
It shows 4,29
